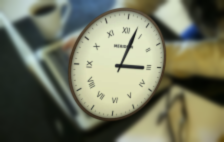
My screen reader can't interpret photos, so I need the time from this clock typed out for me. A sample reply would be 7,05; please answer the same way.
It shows 3,03
